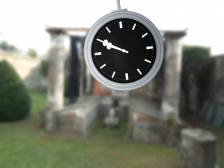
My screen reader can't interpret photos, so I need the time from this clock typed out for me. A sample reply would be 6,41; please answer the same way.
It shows 9,50
